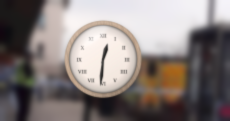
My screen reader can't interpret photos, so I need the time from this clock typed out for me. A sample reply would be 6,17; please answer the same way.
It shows 12,31
